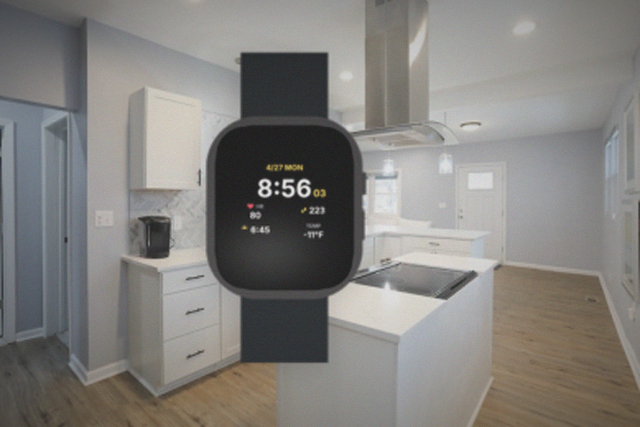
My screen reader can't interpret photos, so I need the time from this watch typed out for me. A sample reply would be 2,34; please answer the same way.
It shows 8,56
